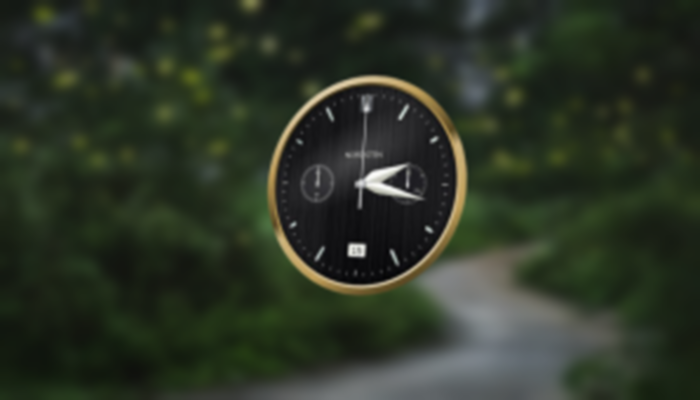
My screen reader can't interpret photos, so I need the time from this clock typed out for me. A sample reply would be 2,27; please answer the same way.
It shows 2,17
